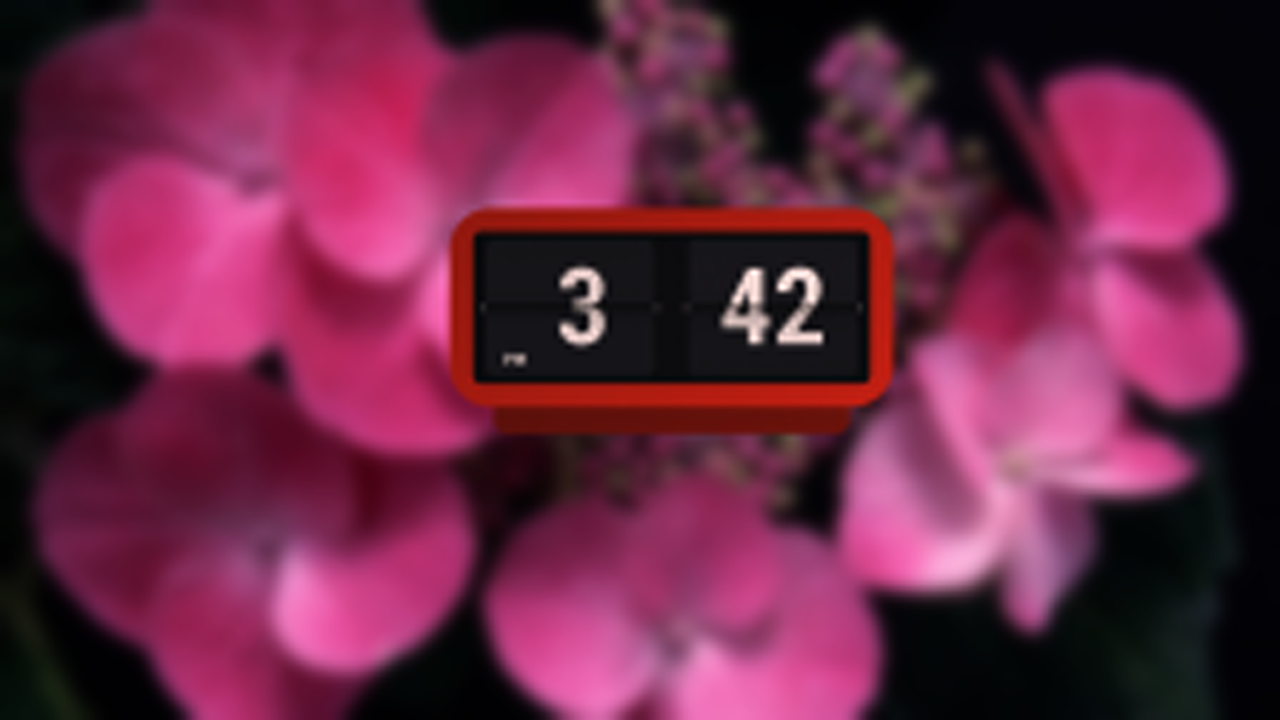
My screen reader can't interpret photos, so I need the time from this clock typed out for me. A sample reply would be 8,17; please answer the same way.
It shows 3,42
